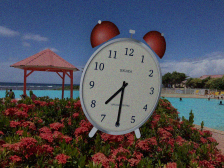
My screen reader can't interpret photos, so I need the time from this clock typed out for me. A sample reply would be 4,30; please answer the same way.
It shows 7,30
